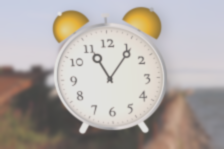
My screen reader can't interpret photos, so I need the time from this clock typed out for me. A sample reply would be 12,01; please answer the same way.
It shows 11,06
